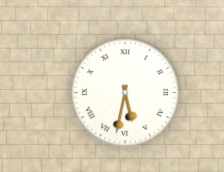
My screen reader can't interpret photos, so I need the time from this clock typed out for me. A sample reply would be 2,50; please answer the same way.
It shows 5,32
